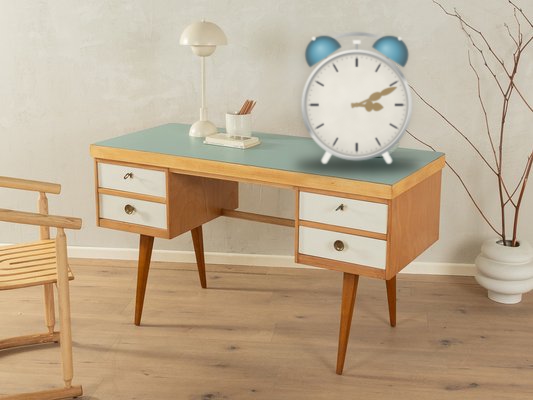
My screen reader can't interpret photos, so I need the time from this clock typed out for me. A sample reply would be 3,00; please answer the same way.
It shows 3,11
